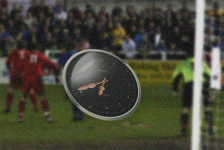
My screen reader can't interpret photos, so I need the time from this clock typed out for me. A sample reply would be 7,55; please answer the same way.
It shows 6,41
